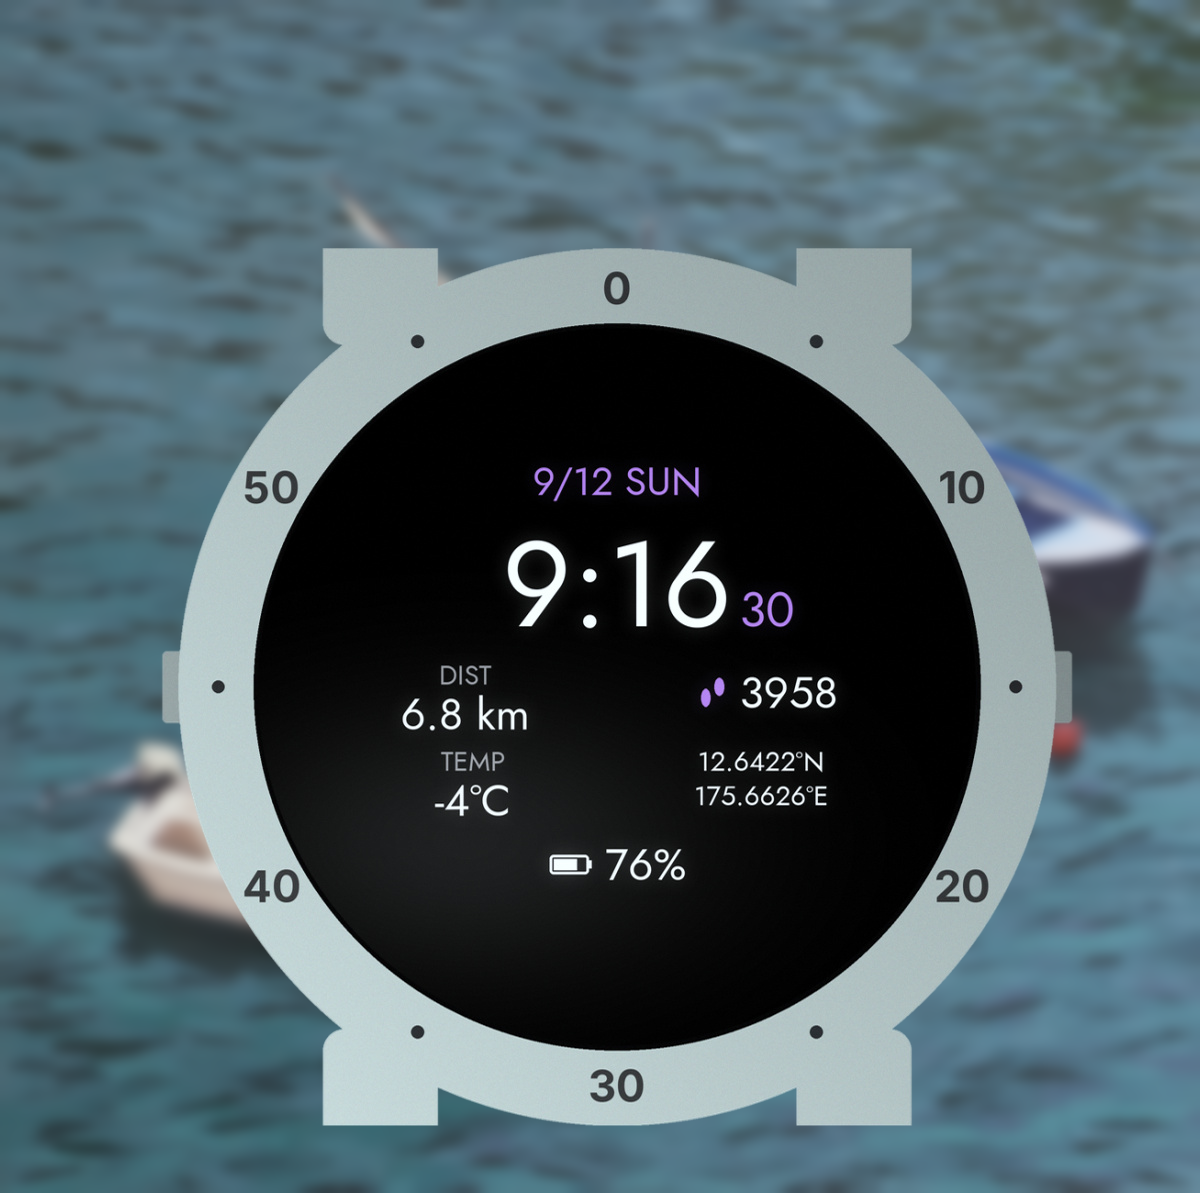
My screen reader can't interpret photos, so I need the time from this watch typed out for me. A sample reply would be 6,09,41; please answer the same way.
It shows 9,16,30
